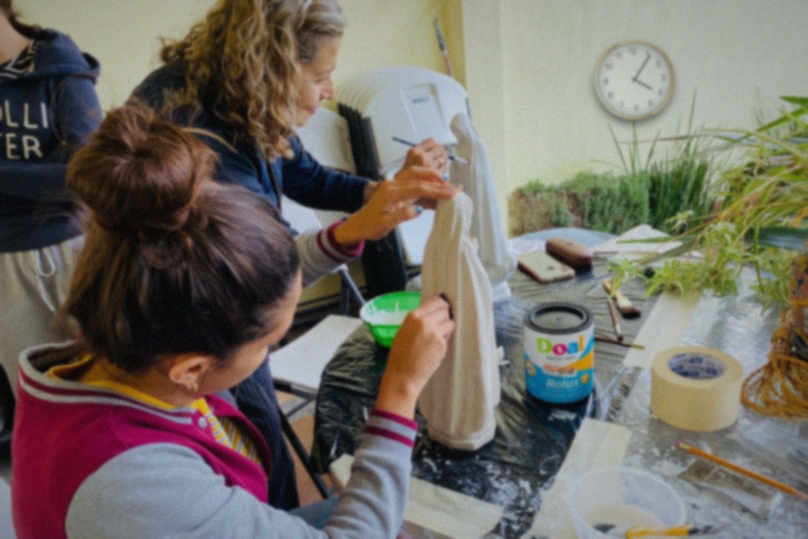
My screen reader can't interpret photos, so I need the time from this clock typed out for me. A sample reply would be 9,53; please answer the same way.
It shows 4,06
